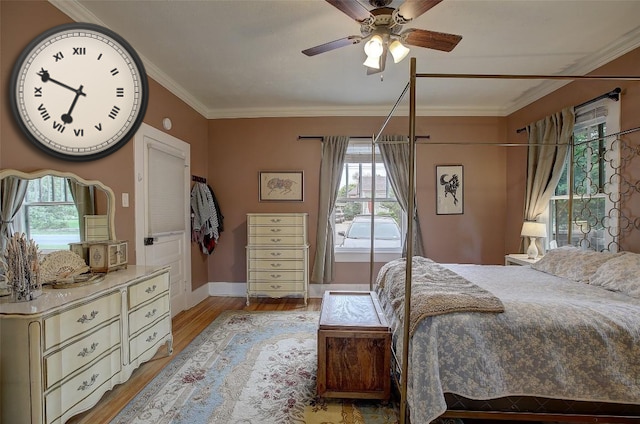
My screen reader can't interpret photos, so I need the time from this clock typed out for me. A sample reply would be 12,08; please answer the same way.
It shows 6,49
